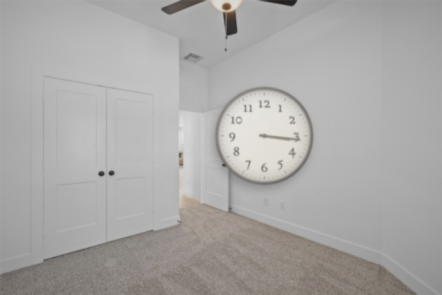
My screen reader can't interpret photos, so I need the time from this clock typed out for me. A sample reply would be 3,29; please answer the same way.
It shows 3,16
